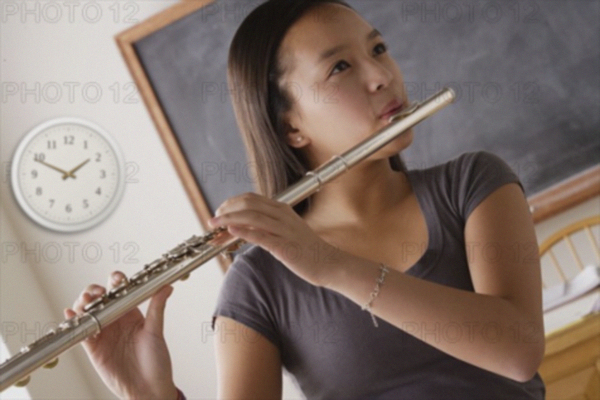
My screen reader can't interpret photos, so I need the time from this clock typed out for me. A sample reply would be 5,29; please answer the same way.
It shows 1,49
